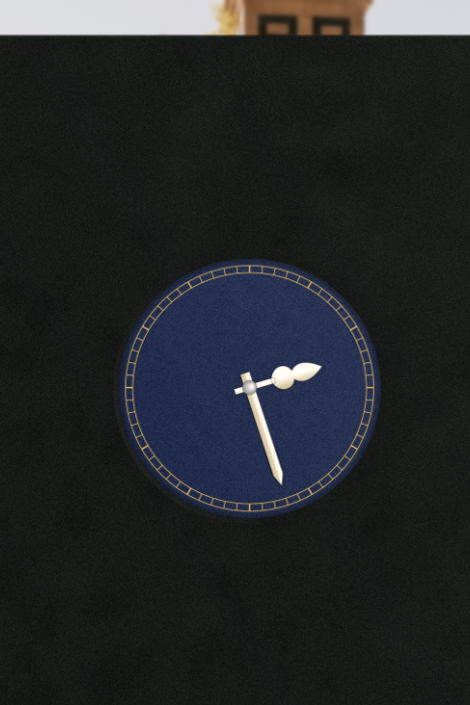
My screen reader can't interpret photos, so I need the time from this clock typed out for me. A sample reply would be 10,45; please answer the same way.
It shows 2,27
